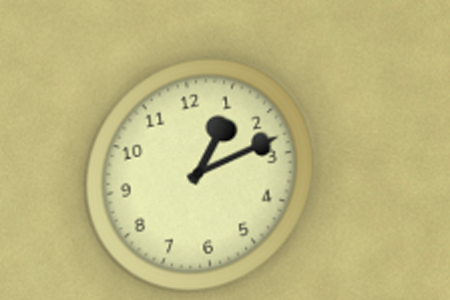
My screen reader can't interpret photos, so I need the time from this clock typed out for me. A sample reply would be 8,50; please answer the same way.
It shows 1,13
